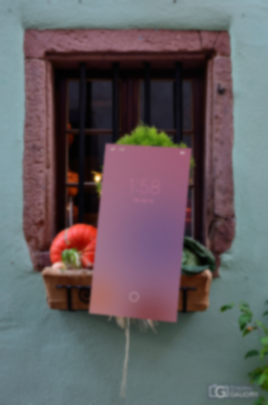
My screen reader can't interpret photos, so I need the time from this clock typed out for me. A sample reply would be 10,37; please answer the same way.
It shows 1,58
